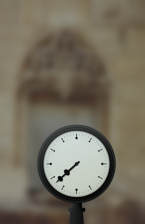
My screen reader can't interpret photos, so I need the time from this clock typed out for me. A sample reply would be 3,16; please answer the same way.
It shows 7,38
